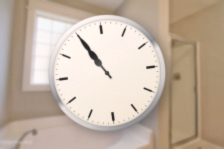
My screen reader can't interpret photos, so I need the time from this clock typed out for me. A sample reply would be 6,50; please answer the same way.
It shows 10,55
